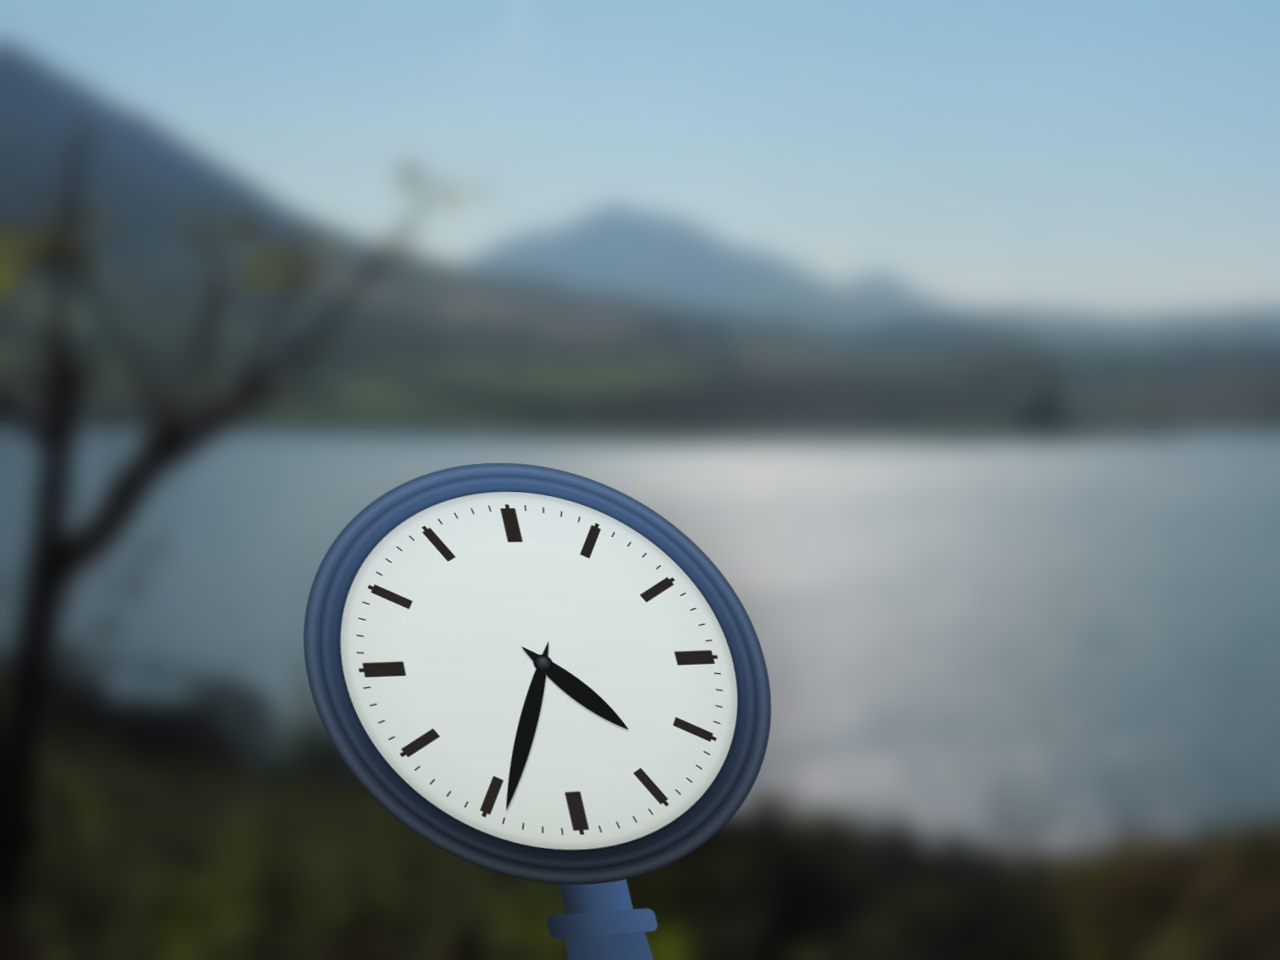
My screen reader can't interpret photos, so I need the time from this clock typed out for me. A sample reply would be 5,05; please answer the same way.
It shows 4,34
